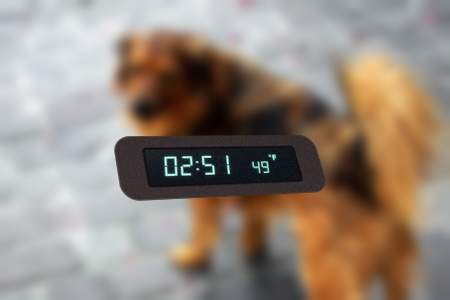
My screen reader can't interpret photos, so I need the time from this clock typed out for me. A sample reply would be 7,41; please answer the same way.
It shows 2,51
